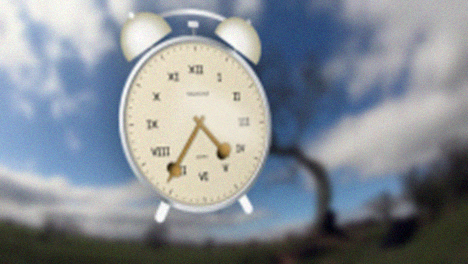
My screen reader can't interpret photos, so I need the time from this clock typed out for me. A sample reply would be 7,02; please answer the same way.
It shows 4,36
